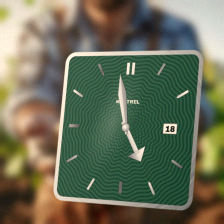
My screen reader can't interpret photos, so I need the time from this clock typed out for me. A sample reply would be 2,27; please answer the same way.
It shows 4,58
